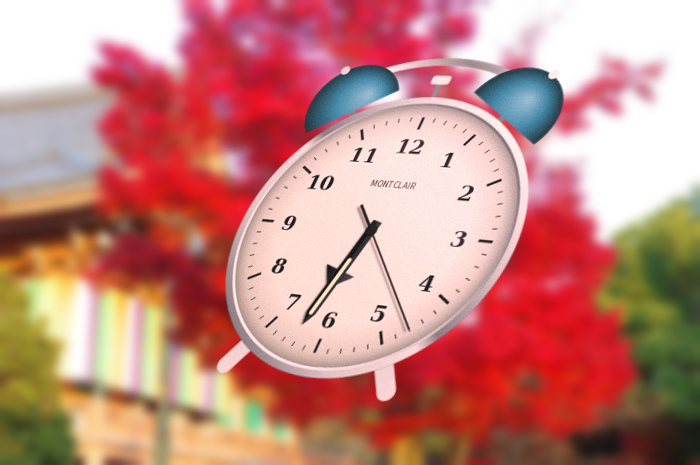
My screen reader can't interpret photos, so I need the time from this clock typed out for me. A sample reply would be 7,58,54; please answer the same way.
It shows 6,32,23
